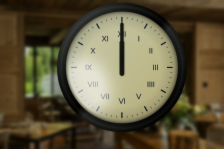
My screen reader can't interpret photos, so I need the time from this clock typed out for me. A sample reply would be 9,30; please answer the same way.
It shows 12,00
